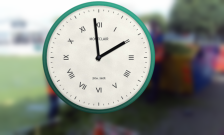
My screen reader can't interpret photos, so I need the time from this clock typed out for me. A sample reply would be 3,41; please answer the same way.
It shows 1,59
